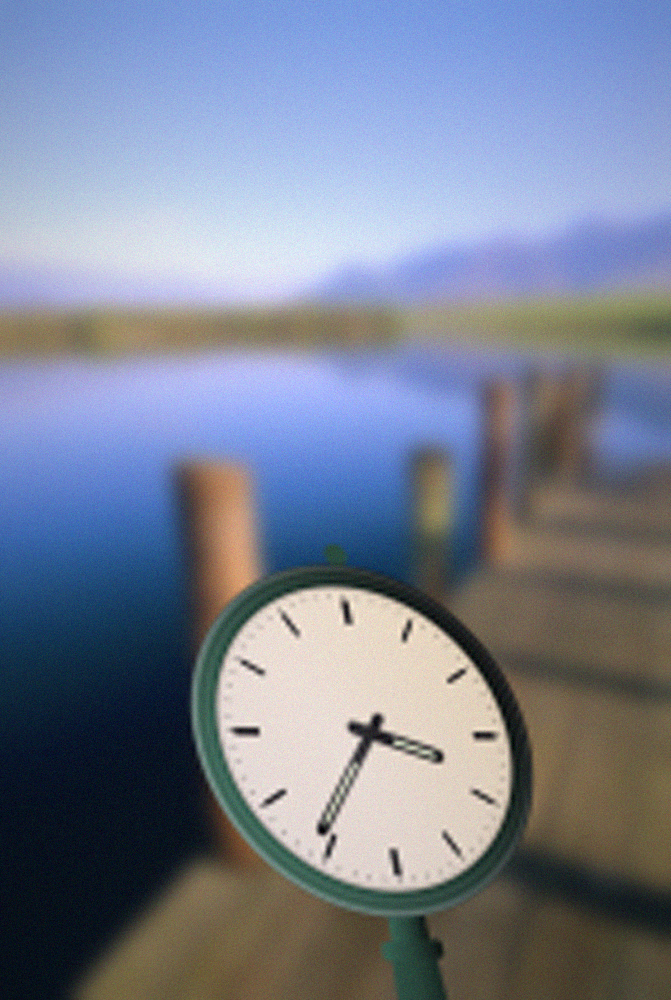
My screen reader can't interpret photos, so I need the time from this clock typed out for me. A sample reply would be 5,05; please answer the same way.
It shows 3,36
